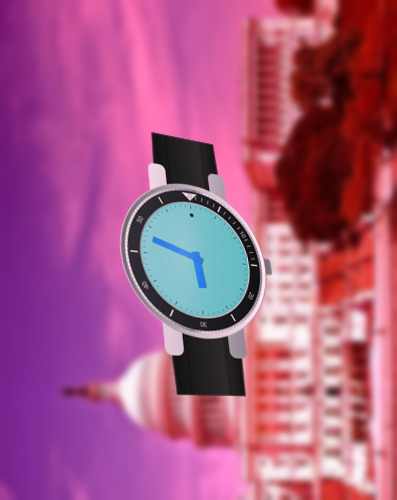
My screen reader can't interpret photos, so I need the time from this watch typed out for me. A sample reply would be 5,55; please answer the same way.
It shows 5,48
